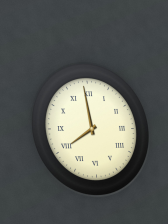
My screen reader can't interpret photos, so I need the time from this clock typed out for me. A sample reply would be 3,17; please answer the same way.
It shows 7,59
